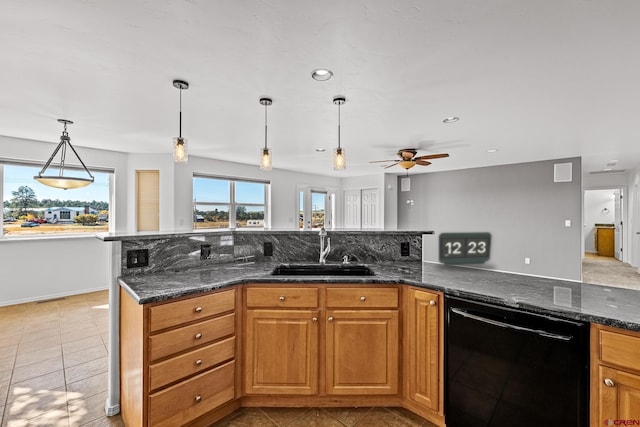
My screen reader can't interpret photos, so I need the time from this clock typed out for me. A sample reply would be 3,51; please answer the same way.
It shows 12,23
